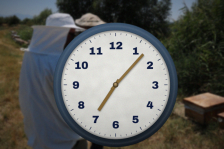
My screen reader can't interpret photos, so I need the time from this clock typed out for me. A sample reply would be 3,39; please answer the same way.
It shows 7,07
